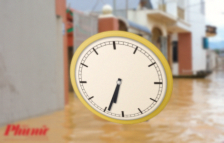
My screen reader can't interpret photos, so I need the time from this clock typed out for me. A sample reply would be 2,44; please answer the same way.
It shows 6,34
